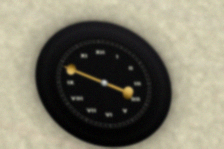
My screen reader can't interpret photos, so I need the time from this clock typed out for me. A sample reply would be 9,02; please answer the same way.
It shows 3,49
